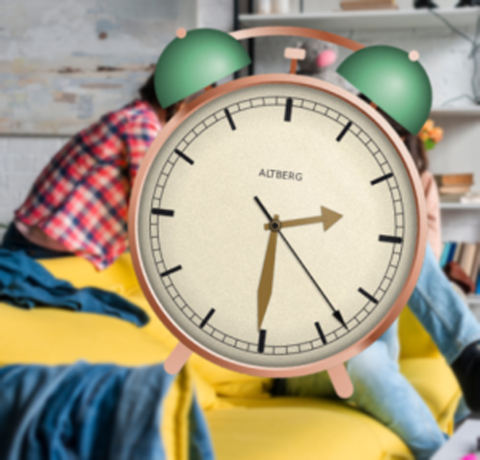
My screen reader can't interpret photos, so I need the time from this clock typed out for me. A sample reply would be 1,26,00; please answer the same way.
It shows 2,30,23
